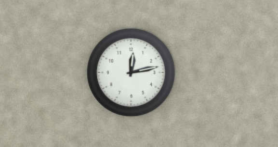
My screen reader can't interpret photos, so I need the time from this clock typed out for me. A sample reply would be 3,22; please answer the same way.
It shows 12,13
